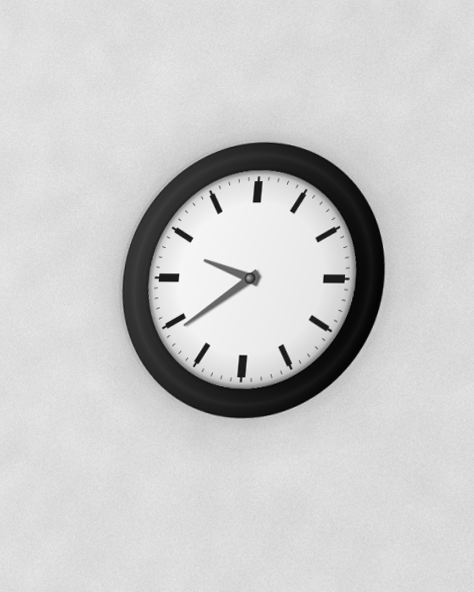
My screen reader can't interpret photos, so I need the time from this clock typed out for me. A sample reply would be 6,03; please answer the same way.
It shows 9,39
